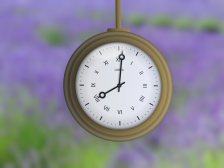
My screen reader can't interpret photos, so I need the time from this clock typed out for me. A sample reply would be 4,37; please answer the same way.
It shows 8,01
